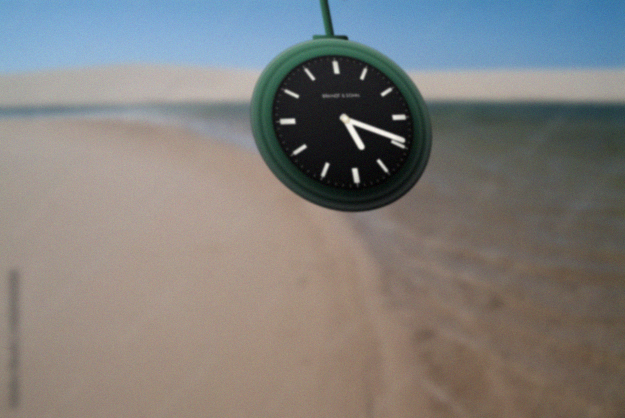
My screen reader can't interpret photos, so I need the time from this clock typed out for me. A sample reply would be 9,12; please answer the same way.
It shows 5,19
